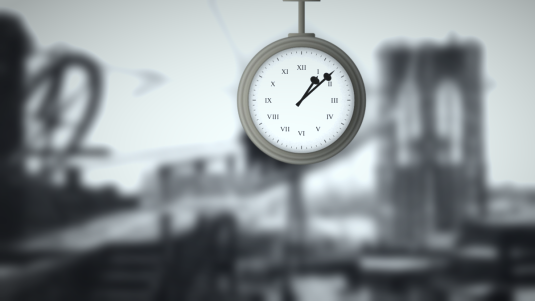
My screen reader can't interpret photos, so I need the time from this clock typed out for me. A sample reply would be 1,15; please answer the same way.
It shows 1,08
